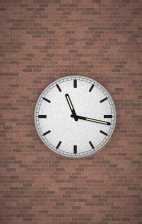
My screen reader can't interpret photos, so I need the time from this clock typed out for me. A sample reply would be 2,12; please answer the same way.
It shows 11,17
